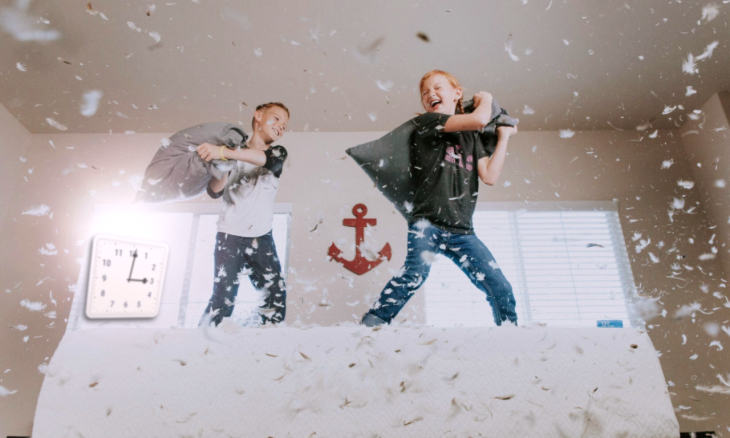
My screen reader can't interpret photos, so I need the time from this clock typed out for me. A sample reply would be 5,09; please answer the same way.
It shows 3,01
